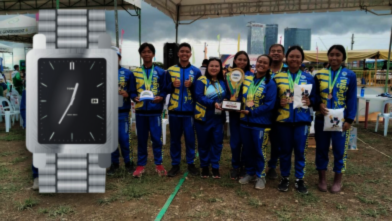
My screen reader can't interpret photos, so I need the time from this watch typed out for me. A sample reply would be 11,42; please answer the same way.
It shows 12,35
